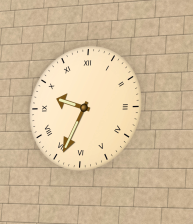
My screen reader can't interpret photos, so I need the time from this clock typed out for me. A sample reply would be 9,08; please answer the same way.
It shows 9,34
